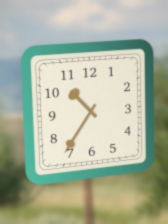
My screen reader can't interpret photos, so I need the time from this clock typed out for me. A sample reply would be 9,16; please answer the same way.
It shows 10,36
